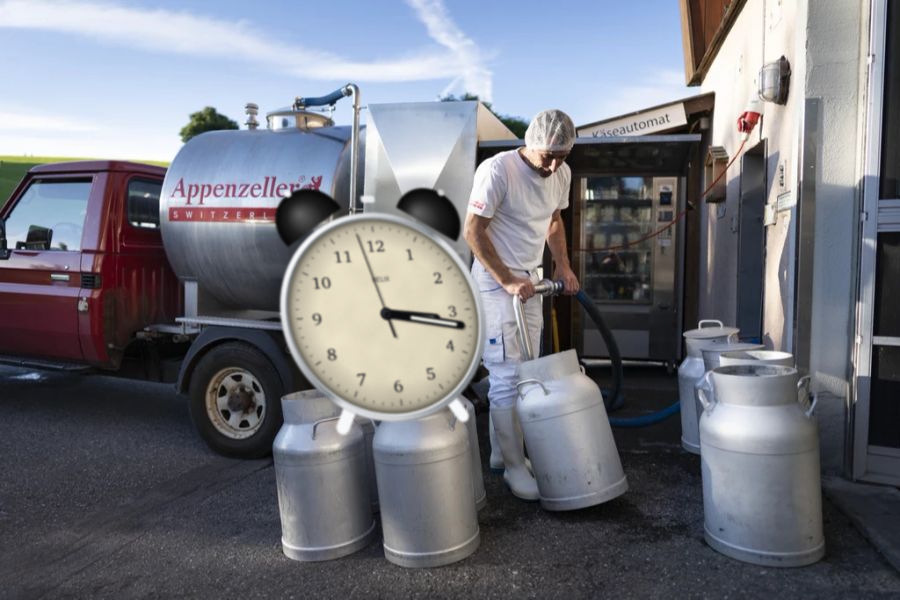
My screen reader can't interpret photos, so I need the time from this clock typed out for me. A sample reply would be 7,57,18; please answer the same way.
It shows 3,16,58
